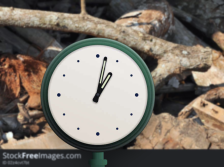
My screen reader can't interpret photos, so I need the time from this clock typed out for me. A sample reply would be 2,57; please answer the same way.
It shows 1,02
